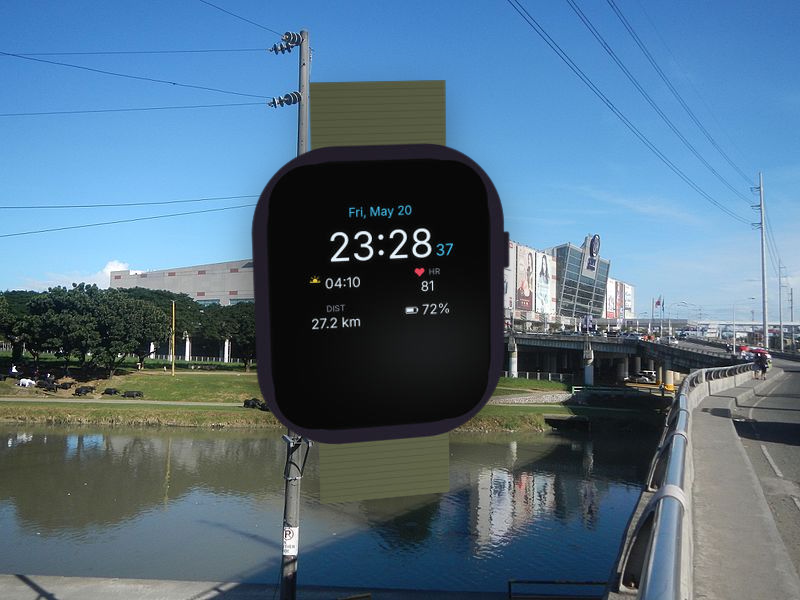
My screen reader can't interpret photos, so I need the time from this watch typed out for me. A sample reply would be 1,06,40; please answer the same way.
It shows 23,28,37
